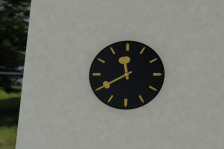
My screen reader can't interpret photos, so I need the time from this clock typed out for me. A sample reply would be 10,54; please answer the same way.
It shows 11,40
